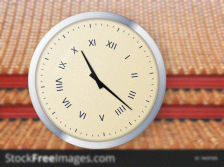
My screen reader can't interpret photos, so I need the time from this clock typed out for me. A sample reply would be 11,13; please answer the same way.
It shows 10,18
